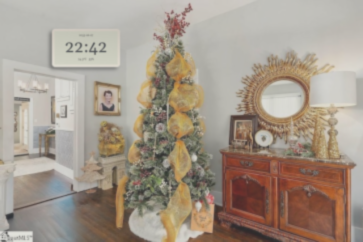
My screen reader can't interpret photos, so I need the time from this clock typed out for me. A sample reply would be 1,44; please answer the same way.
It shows 22,42
